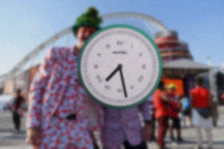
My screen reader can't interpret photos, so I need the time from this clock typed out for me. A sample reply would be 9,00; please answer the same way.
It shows 7,28
